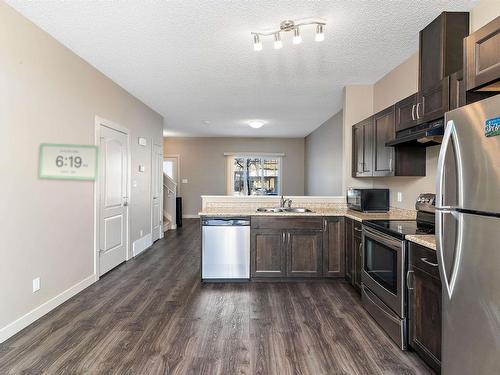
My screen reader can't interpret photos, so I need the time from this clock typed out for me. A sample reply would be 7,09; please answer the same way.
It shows 6,19
